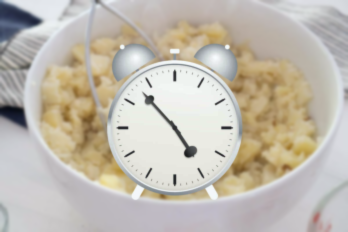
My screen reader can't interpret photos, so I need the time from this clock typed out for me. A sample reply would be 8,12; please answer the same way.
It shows 4,53
